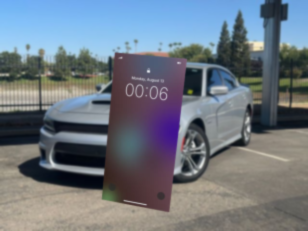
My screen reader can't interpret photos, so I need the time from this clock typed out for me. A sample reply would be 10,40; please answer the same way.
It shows 0,06
